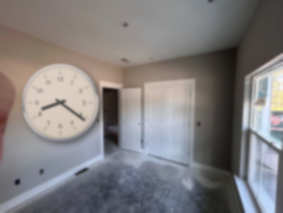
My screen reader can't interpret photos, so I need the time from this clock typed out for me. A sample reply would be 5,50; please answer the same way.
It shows 8,21
